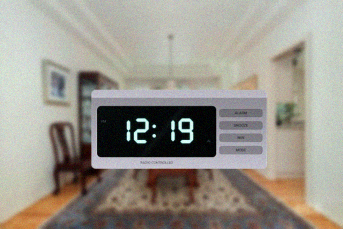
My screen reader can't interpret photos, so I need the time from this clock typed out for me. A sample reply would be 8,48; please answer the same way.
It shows 12,19
